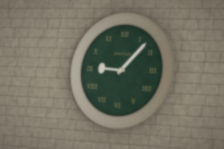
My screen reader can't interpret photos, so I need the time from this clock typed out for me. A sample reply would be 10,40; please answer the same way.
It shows 9,07
